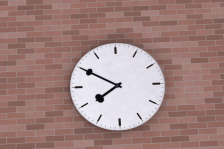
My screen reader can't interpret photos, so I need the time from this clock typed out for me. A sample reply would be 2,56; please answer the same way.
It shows 7,50
